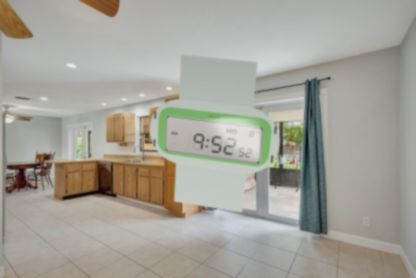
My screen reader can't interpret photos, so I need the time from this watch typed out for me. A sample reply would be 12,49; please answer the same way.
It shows 9,52
